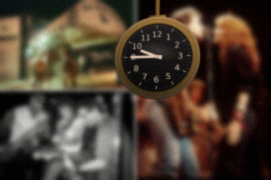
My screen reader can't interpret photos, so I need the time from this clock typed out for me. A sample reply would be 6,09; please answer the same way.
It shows 9,45
